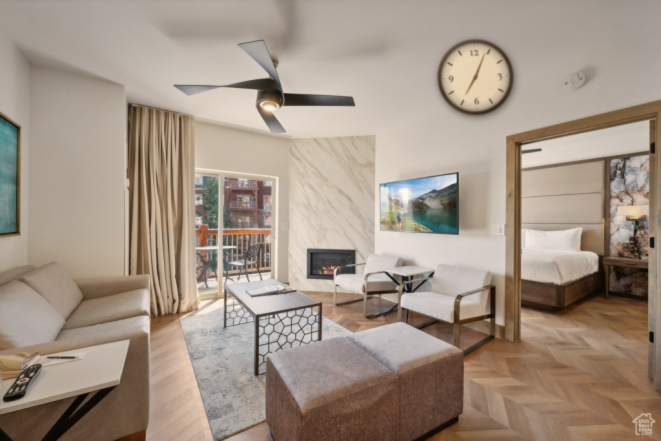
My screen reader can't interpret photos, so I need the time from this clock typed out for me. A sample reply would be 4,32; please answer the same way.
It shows 7,04
